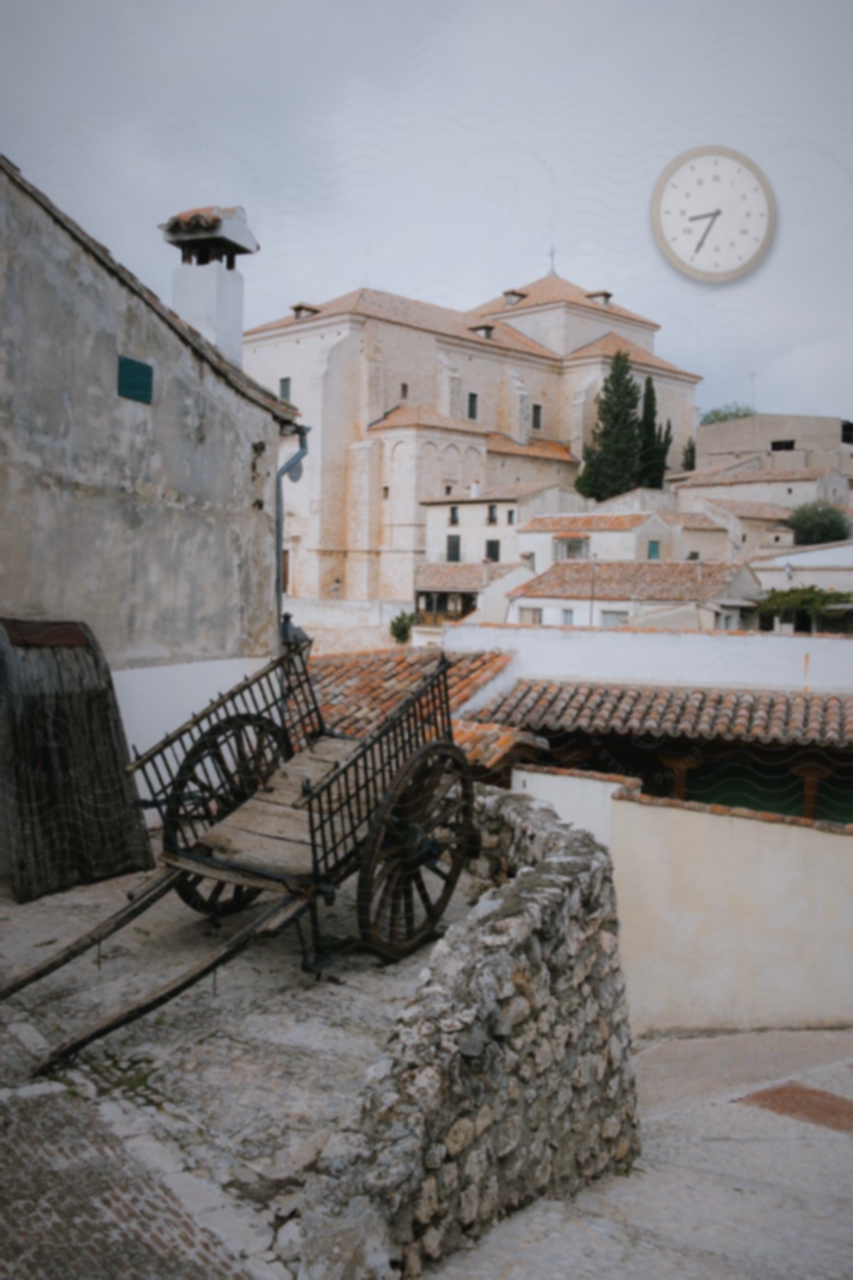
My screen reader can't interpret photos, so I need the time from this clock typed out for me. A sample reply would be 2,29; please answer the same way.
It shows 8,35
